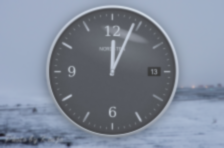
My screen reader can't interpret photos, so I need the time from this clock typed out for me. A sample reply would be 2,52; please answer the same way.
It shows 12,04
